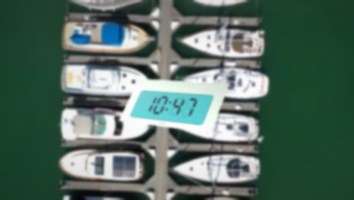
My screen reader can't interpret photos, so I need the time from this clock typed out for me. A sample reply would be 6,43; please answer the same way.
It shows 10,47
